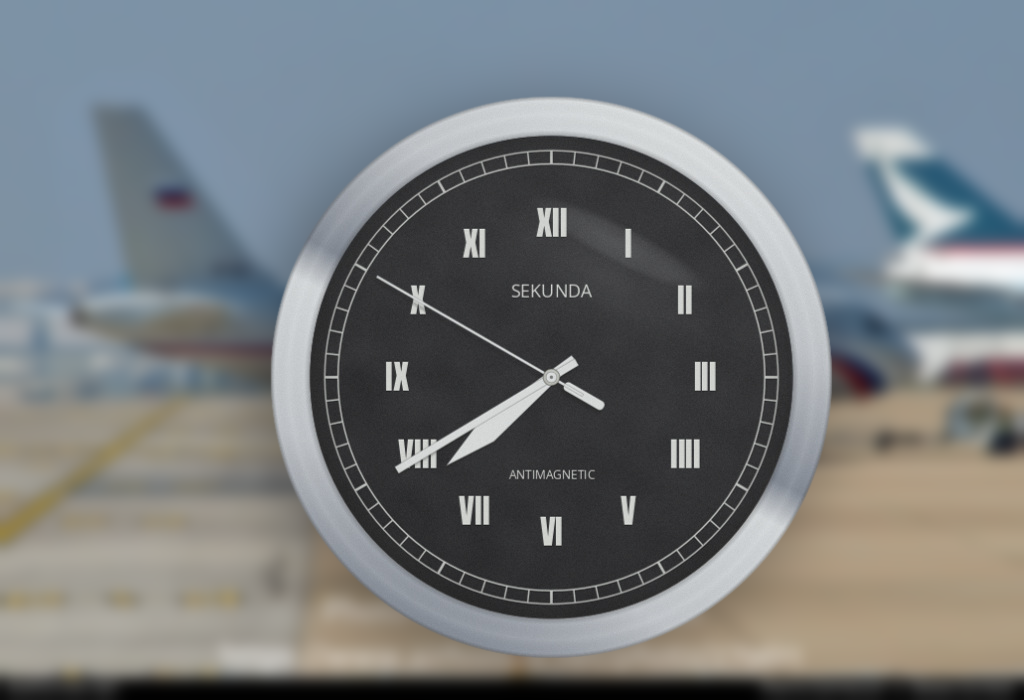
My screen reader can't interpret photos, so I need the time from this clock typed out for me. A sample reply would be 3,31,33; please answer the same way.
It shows 7,39,50
